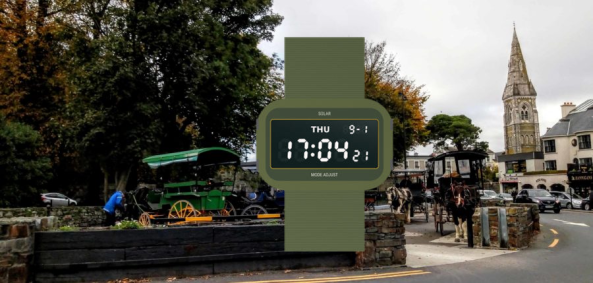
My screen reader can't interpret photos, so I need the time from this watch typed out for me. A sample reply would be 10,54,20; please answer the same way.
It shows 17,04,21
